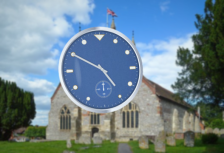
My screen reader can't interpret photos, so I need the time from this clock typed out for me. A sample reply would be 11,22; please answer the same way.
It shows 4,50
